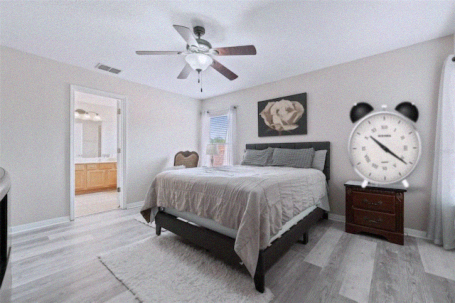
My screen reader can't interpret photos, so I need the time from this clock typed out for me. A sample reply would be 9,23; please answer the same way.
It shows 10,21
